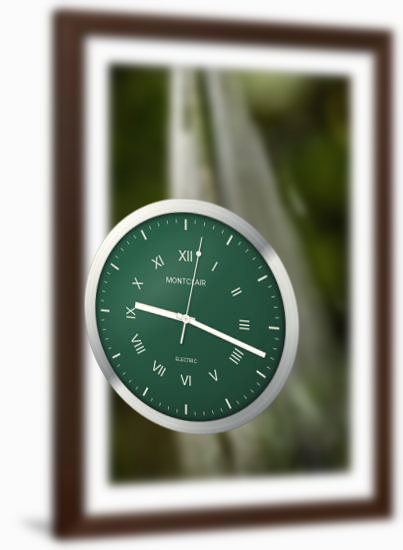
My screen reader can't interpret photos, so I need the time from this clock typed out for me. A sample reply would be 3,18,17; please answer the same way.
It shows 9,18,02
